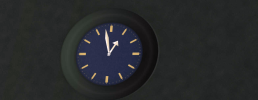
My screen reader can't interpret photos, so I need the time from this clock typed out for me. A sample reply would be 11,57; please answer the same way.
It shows 12,58
